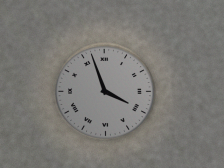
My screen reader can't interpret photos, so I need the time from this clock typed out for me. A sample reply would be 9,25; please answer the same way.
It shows 3,57
